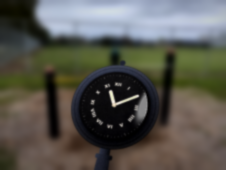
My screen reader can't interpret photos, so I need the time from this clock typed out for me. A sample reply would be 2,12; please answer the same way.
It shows 11,10
